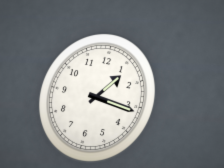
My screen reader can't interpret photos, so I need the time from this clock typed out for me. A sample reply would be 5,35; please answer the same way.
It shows 1,16
